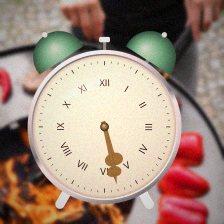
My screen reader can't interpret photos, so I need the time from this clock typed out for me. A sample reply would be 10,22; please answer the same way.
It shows 5,28
